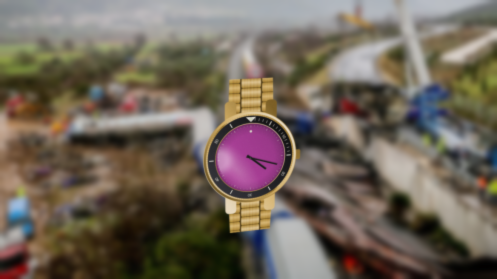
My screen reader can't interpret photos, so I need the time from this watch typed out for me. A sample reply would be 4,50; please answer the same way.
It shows 4,18
